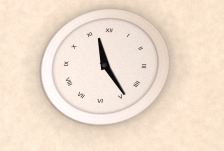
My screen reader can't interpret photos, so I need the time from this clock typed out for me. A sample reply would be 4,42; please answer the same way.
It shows 11,24
